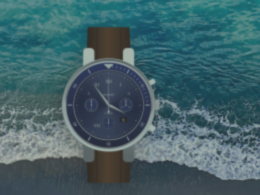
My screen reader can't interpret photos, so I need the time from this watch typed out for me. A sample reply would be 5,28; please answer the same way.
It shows 3,54
